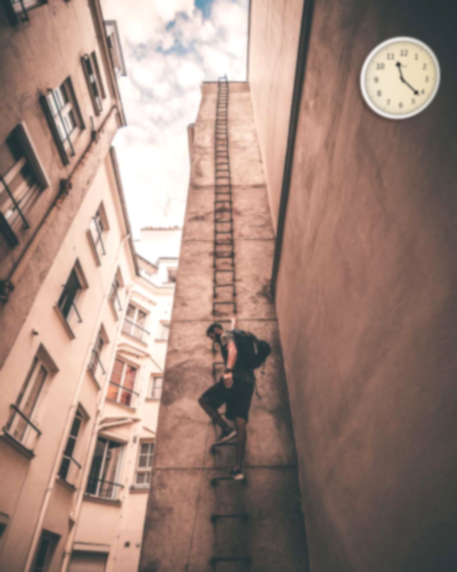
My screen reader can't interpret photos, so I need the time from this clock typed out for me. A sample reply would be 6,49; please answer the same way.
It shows 11,22
